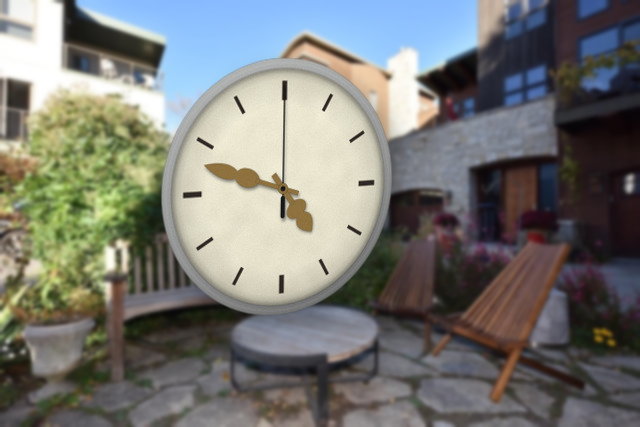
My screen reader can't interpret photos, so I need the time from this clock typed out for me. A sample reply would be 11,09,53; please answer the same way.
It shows 4,48,00
